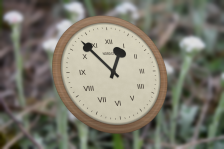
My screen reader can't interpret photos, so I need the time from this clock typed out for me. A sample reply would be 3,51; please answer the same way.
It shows 12,53
